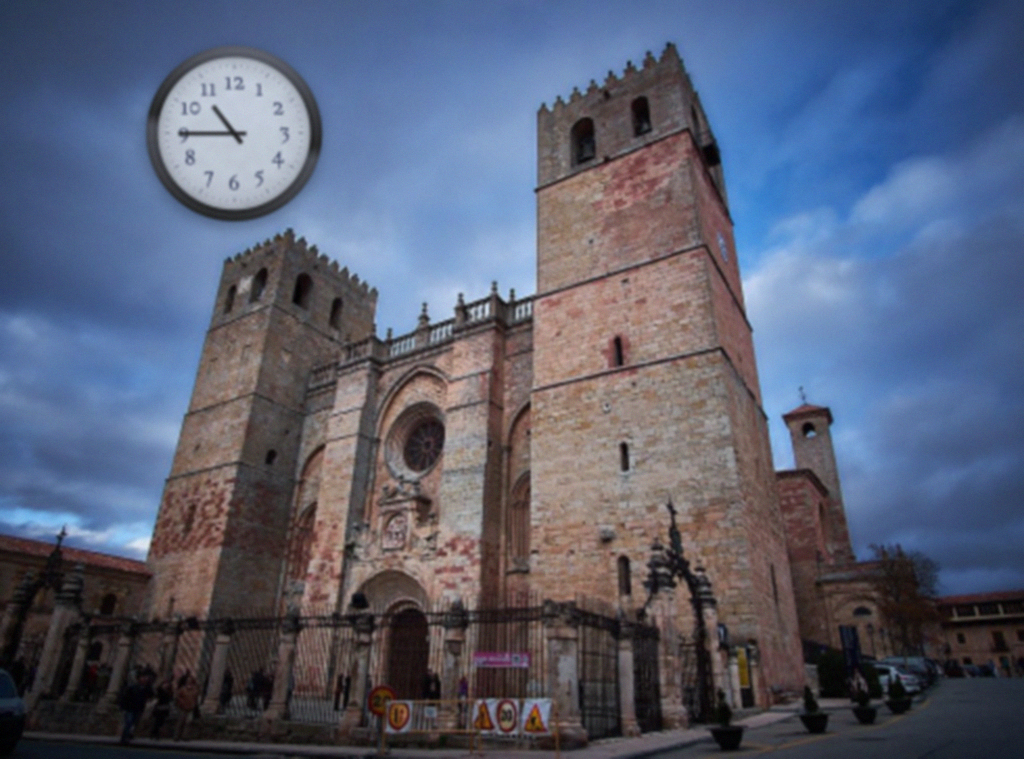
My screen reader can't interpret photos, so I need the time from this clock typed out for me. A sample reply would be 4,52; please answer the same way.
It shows 10,45
